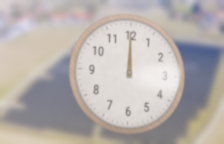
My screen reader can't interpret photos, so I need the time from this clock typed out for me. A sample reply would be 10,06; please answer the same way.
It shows 12,00
